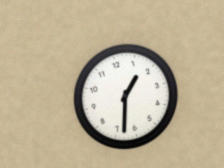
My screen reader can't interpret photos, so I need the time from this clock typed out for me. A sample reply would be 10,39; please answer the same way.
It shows 1,33
